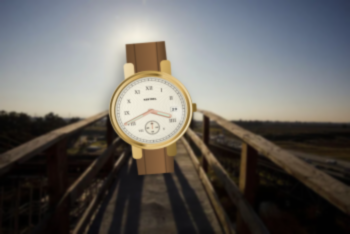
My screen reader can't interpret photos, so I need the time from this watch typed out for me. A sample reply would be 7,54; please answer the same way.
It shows 3,41
